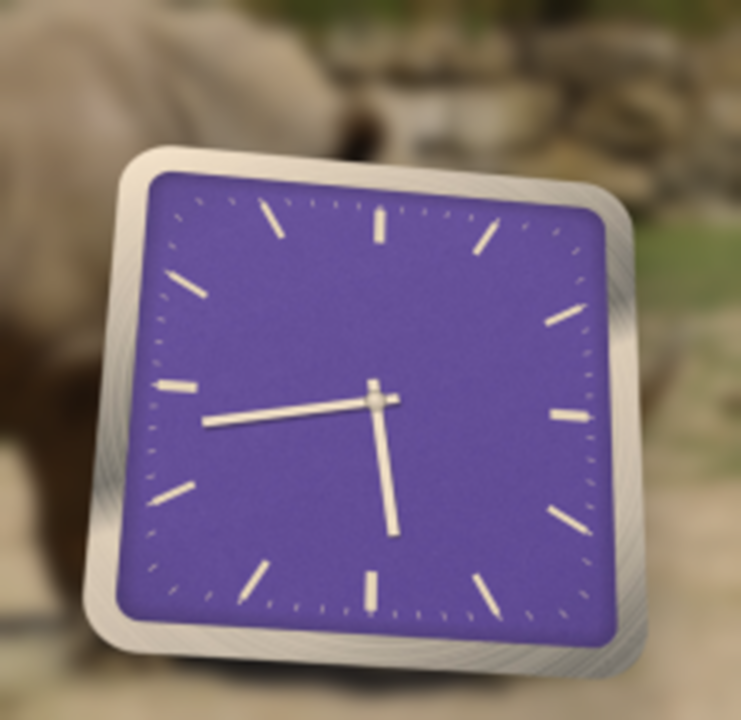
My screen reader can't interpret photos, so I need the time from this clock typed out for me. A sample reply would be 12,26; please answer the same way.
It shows 5,43
